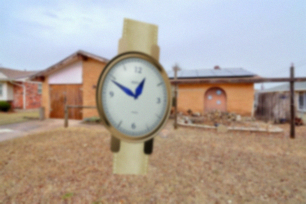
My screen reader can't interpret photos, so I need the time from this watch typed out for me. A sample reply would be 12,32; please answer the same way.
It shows 12,49
